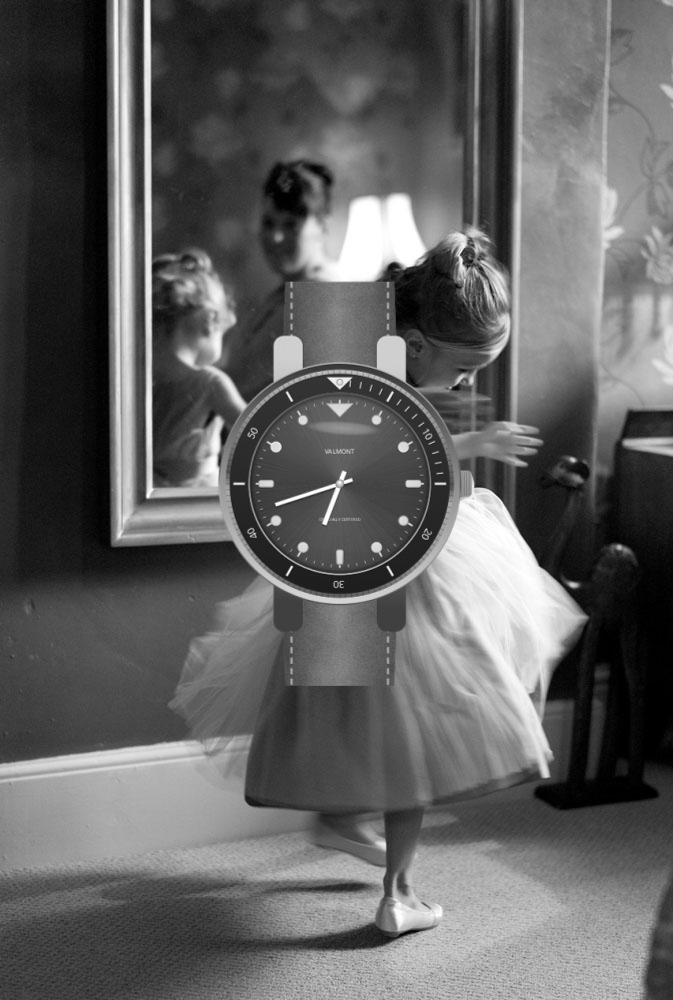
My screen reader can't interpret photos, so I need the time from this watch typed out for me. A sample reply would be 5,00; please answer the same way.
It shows 6,42
